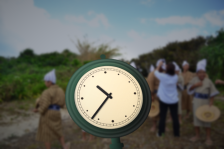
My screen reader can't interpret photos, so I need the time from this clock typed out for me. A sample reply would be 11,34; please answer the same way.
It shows 10,37
